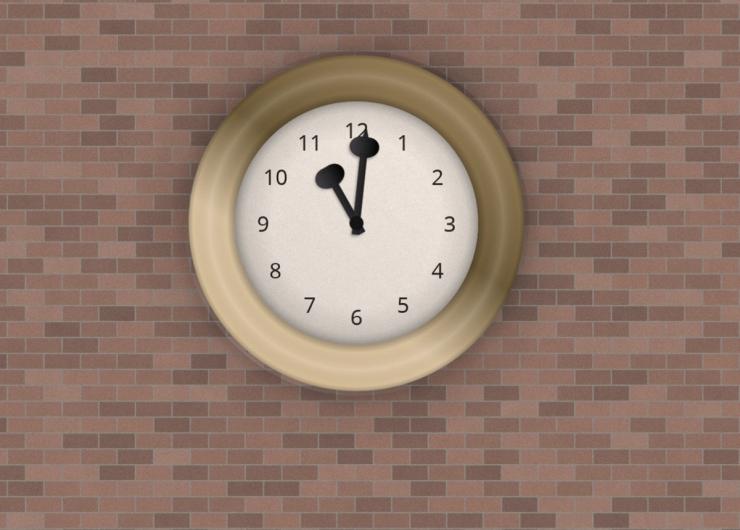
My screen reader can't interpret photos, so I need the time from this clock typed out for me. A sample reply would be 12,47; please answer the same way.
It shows 11,01
